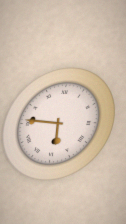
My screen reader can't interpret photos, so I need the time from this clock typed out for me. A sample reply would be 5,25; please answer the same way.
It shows 5,46
